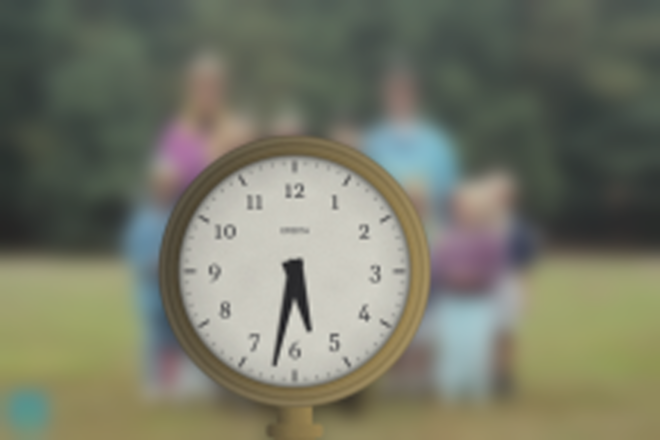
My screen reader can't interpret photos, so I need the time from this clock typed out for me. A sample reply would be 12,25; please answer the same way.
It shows 5,32
